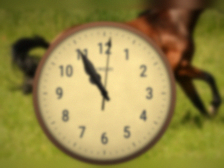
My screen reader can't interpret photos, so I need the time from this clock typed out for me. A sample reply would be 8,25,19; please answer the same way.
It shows 10,55,01
